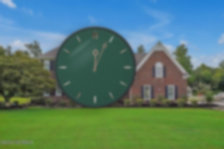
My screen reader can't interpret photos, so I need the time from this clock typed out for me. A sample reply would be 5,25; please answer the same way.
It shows 12,04
